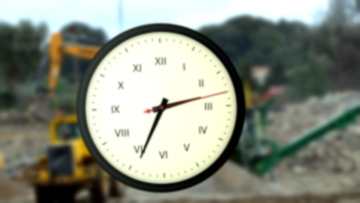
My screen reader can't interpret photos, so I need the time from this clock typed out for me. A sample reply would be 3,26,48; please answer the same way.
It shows 2,34,13
